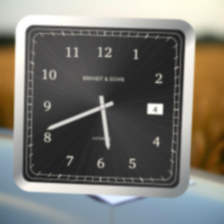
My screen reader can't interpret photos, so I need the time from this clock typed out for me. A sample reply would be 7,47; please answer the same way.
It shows 5,41
